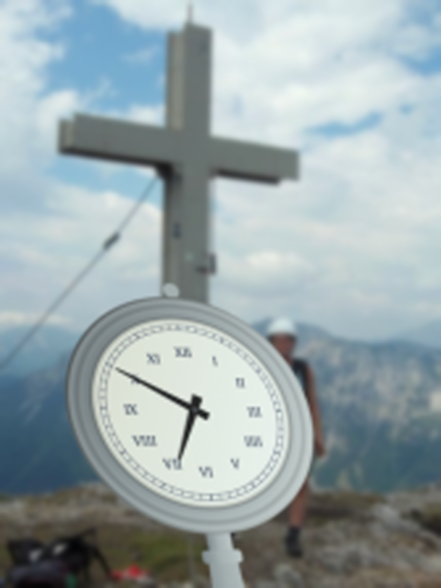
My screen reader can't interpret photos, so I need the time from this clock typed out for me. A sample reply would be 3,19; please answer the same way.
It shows 6,50
